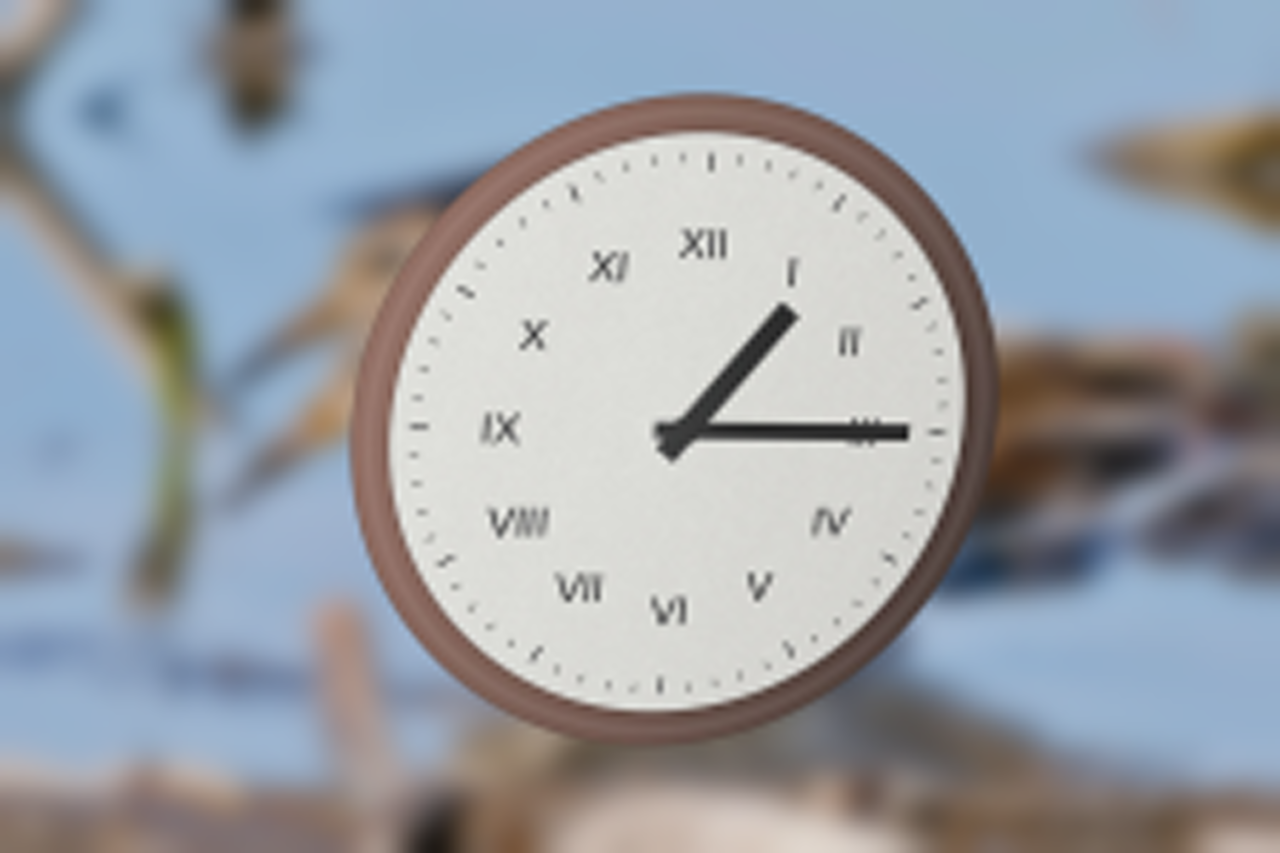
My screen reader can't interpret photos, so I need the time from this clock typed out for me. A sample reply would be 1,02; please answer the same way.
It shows 1,15
